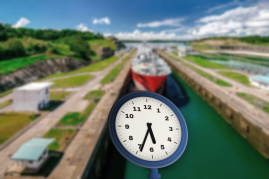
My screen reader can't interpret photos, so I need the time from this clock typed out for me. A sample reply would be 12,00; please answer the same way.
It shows 5,34
